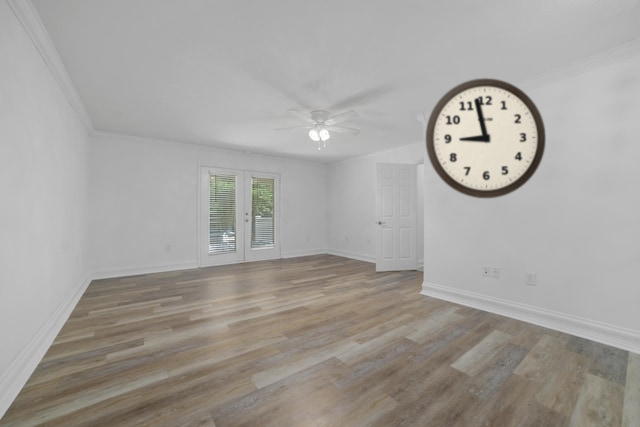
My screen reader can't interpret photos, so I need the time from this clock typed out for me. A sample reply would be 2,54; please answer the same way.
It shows 8,58
